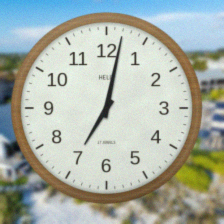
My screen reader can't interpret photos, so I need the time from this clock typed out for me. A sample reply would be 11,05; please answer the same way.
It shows 7,02
